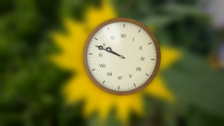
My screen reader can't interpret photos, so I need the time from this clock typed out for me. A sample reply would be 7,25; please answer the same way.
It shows 9,48
